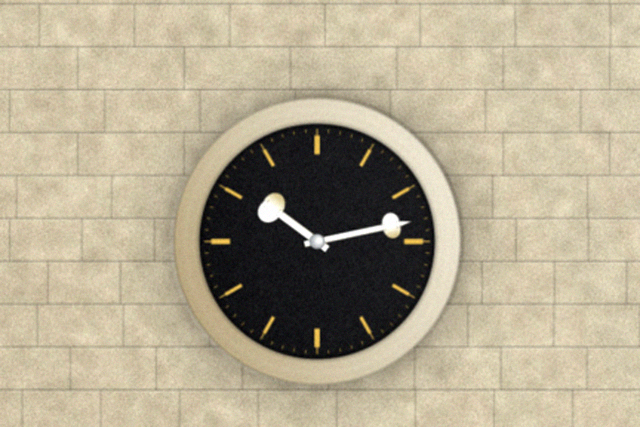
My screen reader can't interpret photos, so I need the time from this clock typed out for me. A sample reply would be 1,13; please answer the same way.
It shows 10,13
